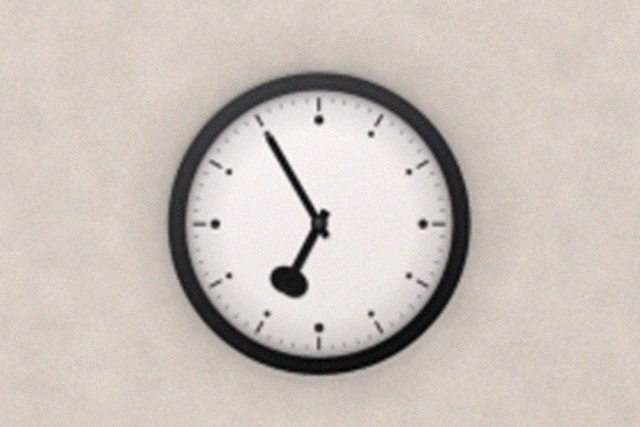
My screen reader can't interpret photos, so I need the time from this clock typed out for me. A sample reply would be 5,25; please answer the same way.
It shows 6,55
